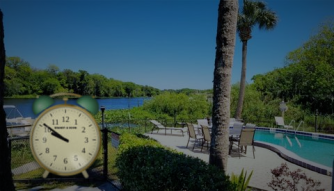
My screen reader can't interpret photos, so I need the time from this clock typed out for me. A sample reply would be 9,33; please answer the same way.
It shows 9,51
